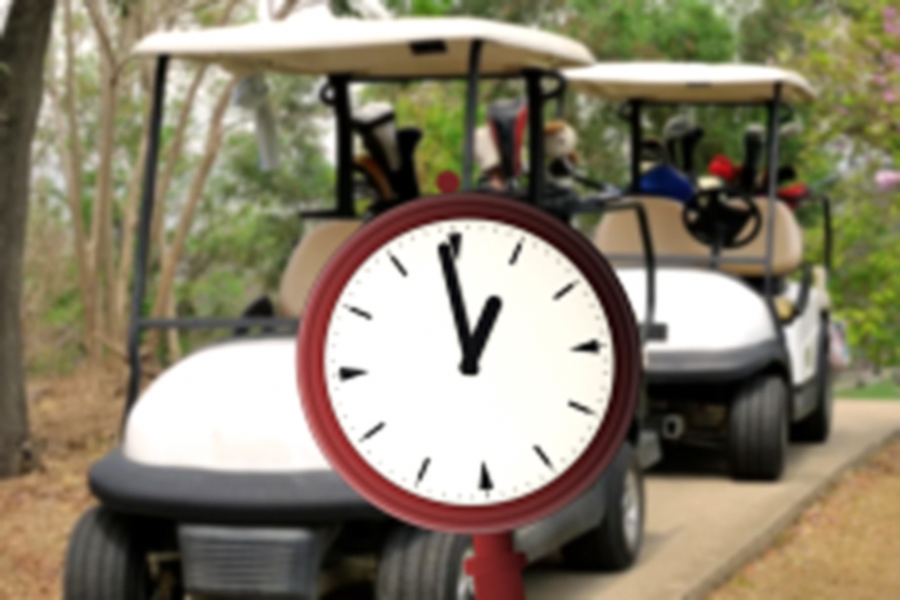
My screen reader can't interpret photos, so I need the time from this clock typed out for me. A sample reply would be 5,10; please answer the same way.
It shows 12,59
